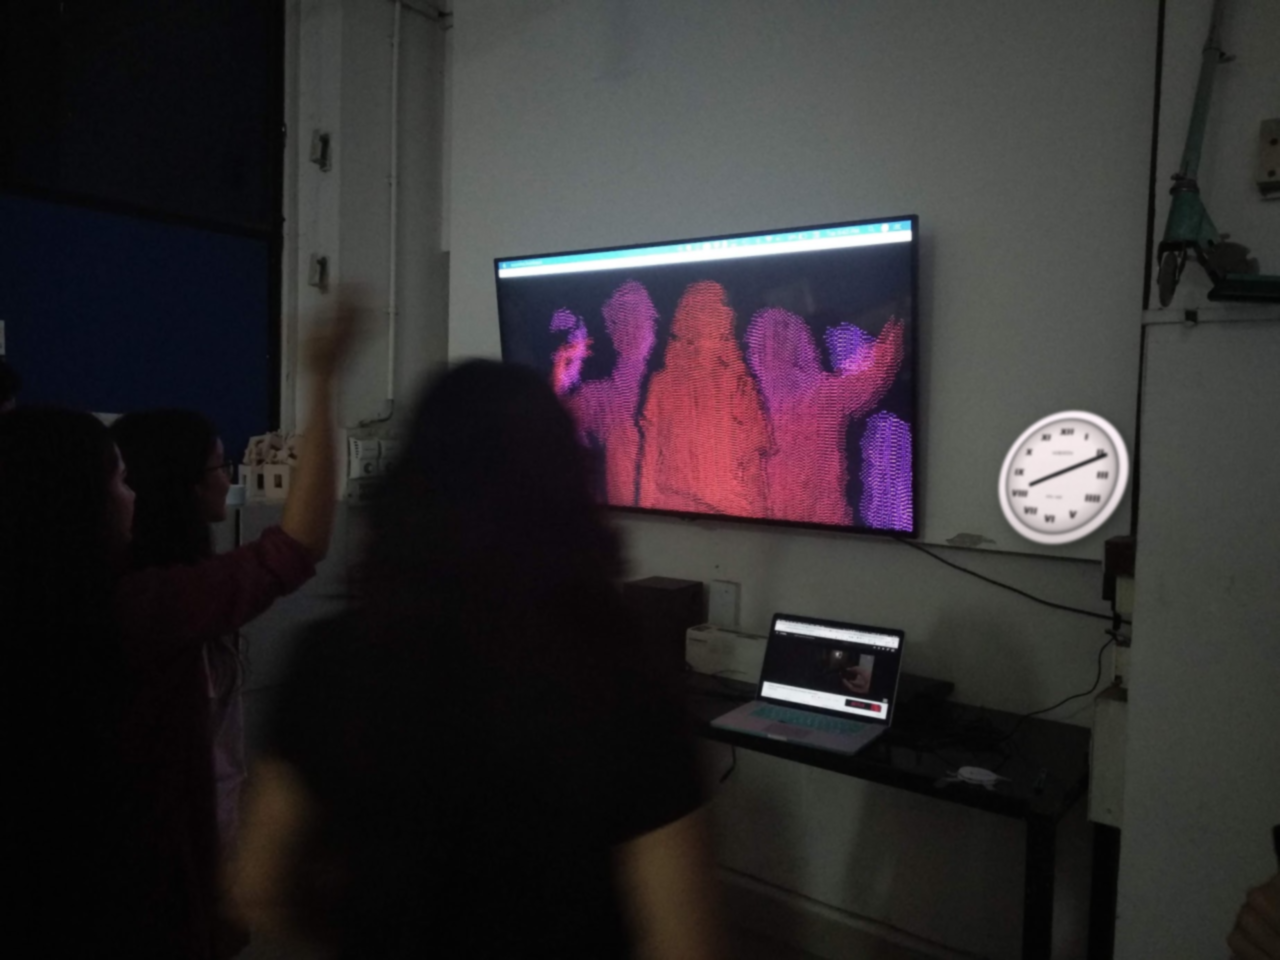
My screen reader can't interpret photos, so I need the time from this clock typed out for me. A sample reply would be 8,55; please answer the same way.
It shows 8,11
